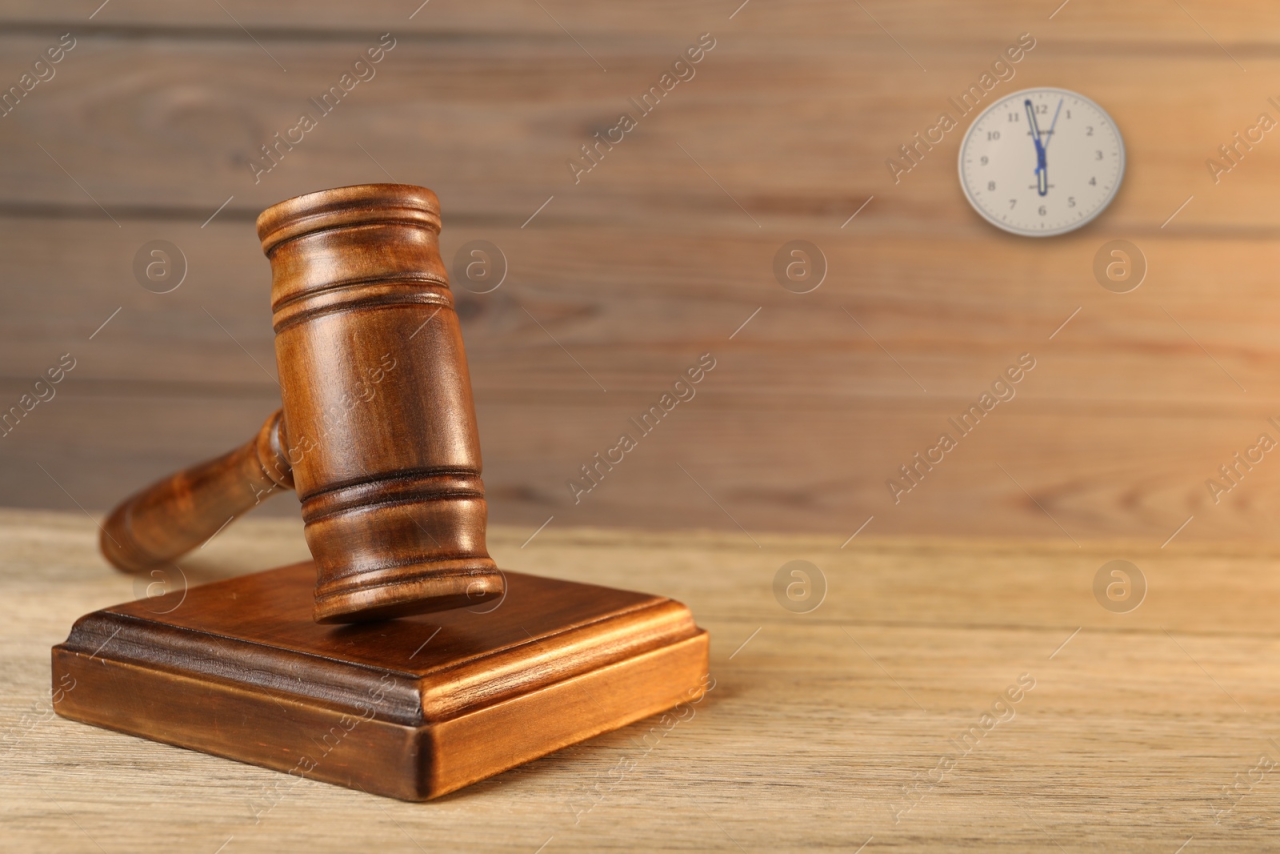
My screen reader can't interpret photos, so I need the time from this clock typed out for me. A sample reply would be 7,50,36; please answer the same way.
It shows 5,58,03
